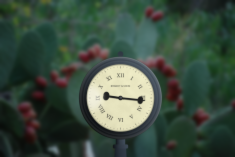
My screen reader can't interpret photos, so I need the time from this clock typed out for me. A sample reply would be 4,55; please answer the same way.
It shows 9,16
